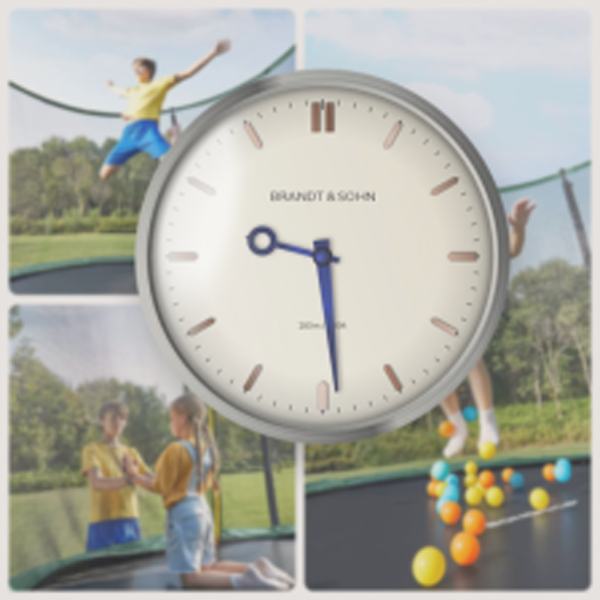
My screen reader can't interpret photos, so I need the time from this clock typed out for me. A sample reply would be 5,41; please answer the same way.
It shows 9,29
